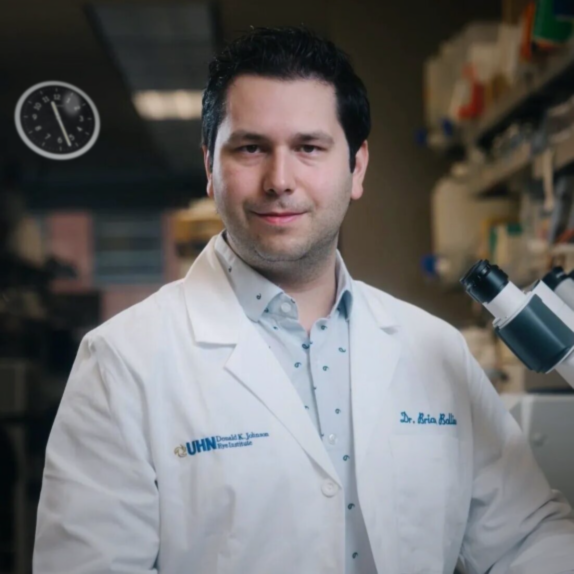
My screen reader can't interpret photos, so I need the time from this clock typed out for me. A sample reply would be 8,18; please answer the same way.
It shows 11,27
